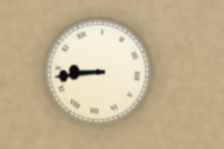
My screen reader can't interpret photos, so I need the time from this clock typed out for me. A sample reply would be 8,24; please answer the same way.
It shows 9,48
